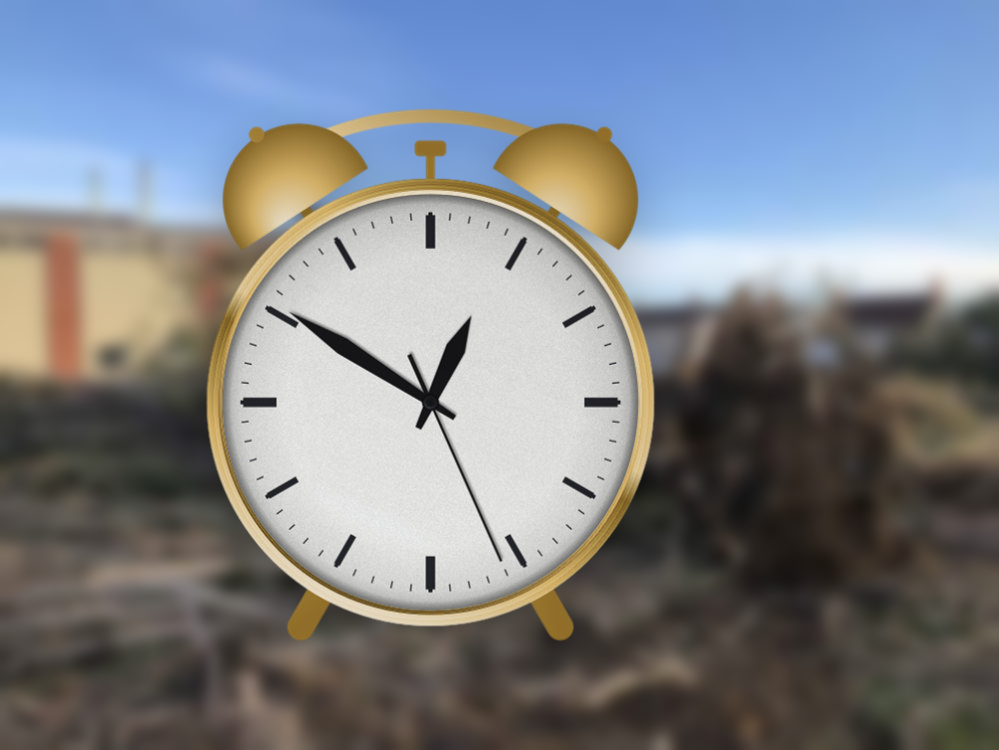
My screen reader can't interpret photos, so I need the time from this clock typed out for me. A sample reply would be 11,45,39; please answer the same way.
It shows 12,50,26
